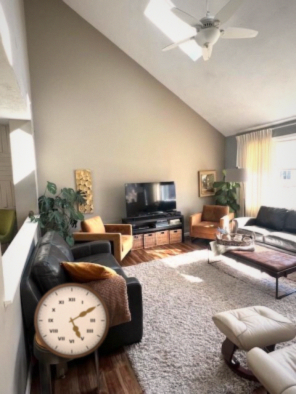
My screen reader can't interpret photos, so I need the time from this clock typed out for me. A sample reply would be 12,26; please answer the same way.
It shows 5,10
